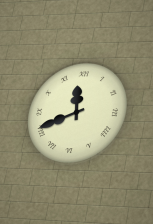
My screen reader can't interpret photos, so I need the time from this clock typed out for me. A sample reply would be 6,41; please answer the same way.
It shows 11,41
